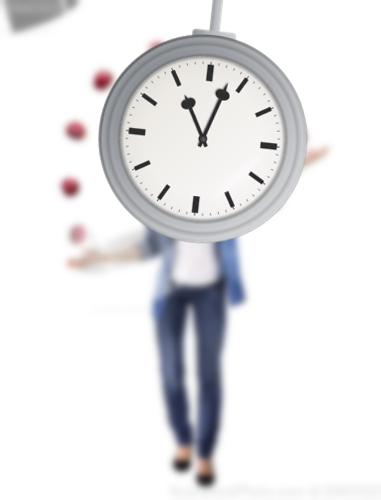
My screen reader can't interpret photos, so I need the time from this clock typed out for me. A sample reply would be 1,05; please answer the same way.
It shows 11,03
